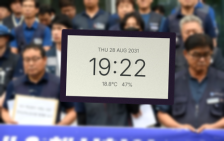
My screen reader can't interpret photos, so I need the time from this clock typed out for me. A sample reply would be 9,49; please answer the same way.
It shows 19,22
